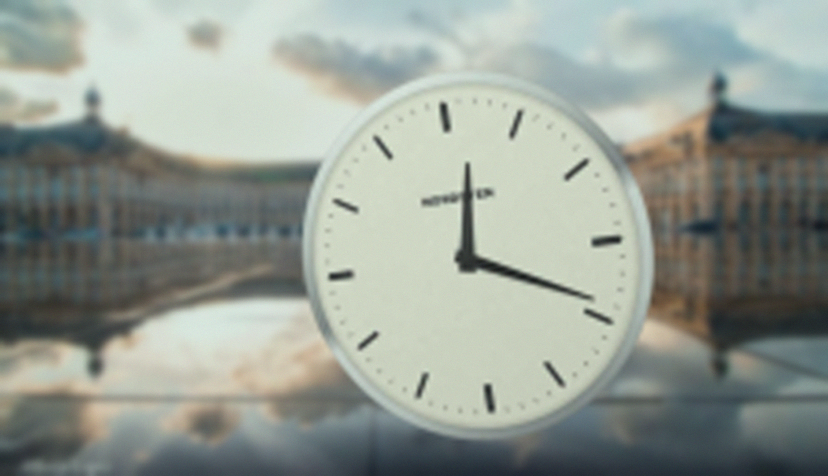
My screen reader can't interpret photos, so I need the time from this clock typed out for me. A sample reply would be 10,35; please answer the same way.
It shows 12,19
